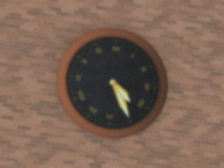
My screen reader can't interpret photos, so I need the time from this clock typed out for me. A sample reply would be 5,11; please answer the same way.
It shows 4,25
